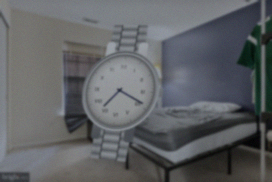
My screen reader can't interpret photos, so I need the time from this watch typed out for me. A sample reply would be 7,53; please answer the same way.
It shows 7,19
